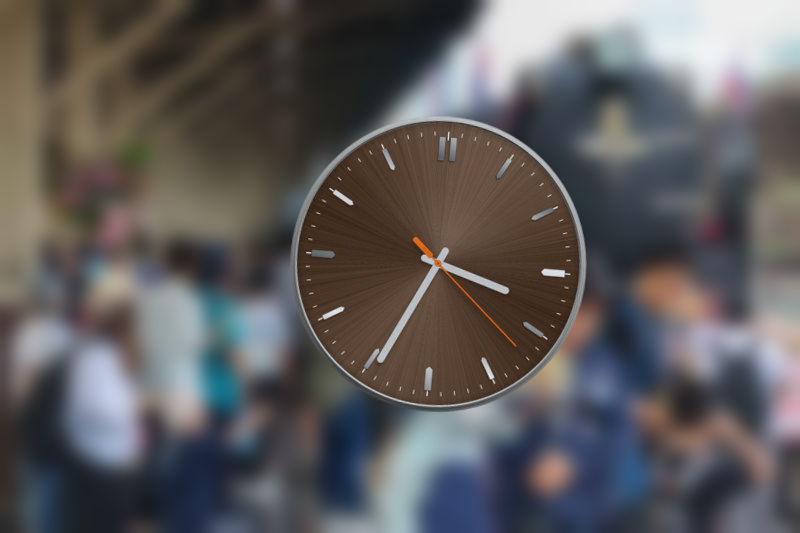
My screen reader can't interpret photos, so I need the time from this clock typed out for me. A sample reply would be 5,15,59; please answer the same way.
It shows 3,34,22
